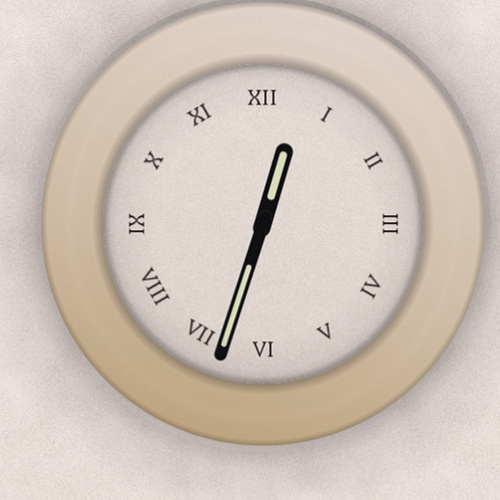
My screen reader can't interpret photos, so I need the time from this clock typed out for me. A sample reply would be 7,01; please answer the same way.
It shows 12,33
